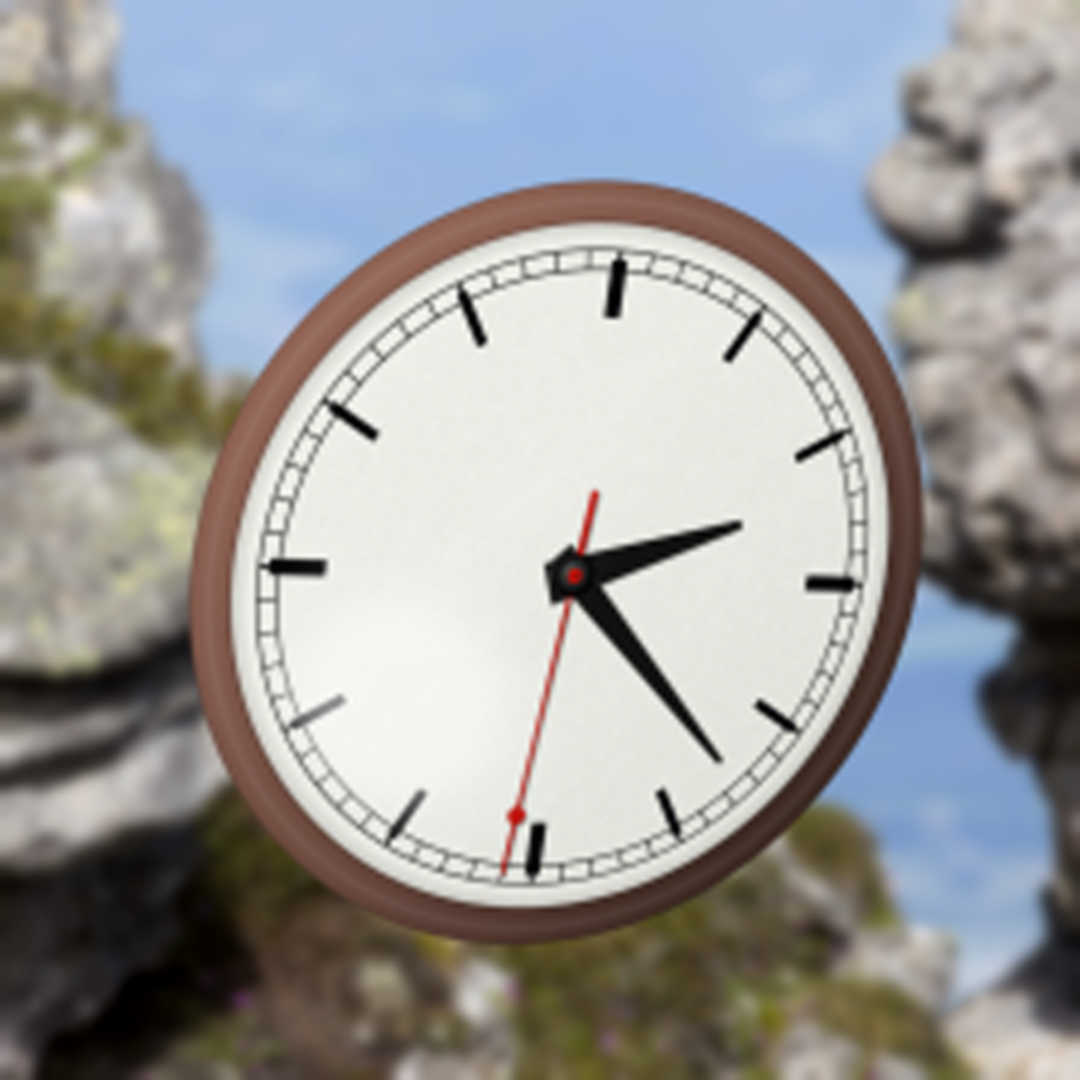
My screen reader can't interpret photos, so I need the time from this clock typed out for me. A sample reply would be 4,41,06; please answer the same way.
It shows 2,22,31
